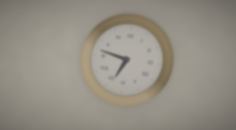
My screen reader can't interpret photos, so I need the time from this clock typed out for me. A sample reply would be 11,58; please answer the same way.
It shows 6,47
